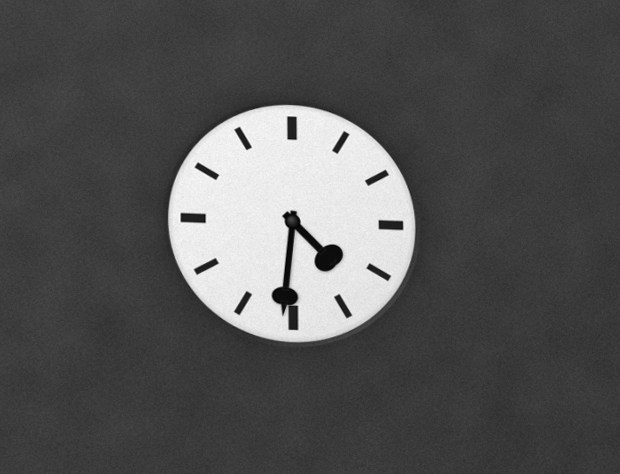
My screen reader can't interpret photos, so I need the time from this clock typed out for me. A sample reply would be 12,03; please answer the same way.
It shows 4,31
